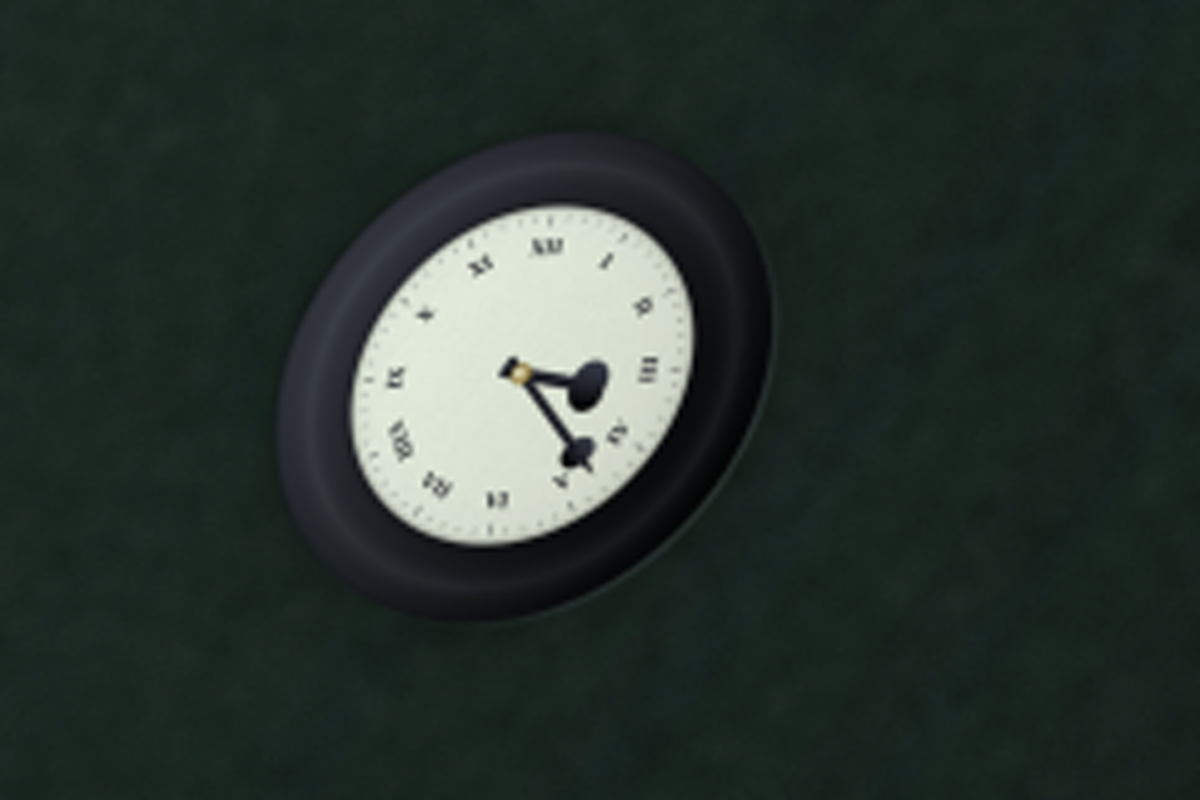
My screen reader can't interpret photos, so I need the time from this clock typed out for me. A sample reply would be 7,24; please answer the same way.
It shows 3,23
